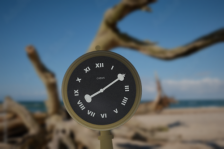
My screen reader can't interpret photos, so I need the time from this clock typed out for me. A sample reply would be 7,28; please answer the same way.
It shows 8,10
